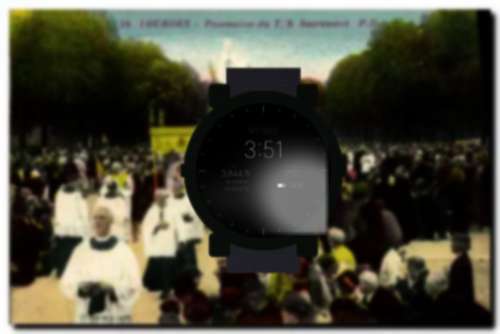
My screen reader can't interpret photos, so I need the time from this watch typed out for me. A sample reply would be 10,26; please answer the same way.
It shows 3,51
